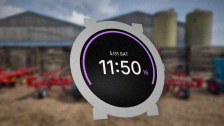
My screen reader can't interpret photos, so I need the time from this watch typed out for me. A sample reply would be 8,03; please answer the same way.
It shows 11,50
